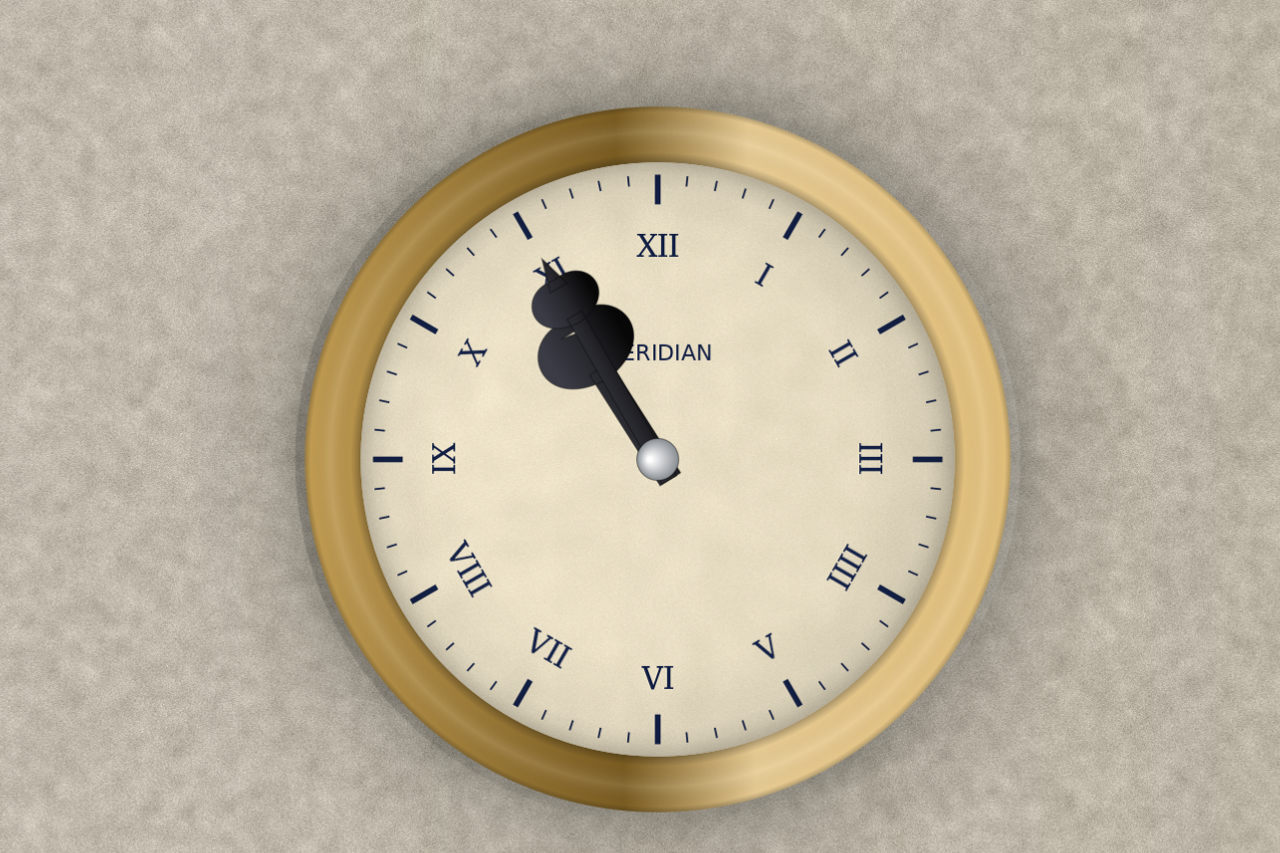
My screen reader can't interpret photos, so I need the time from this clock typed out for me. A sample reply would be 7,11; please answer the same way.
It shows 10,55
